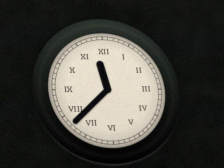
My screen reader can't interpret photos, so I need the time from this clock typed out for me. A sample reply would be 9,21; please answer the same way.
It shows 11,38
